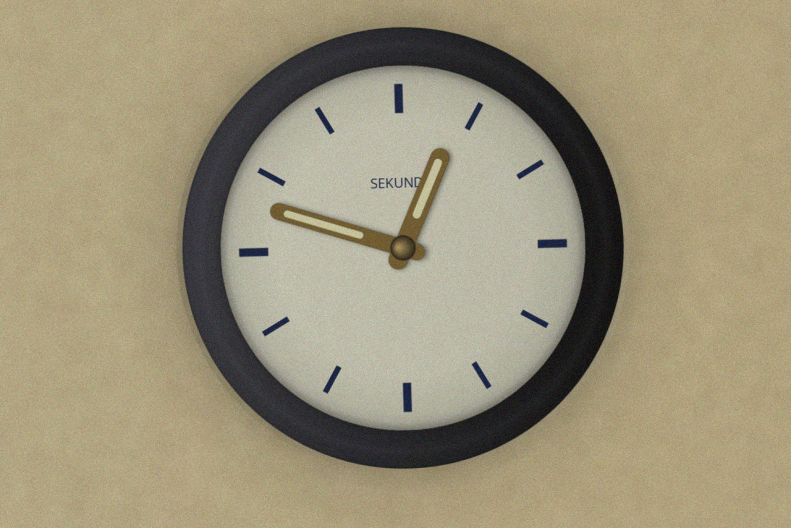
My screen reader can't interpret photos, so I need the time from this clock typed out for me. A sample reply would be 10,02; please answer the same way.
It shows 12,48
